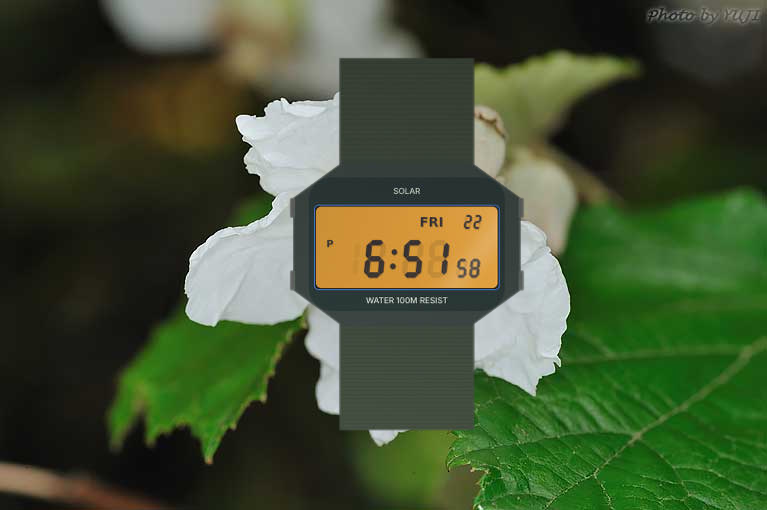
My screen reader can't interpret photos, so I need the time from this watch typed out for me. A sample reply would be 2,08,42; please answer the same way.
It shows 6,51,58
